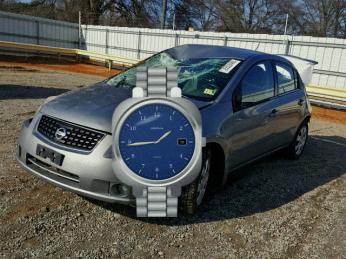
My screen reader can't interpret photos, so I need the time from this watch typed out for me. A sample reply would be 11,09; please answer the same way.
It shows 1,44
